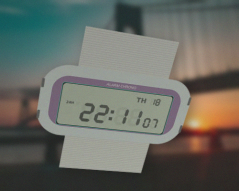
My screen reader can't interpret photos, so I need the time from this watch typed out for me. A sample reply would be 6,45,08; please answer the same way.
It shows 22,11,07
